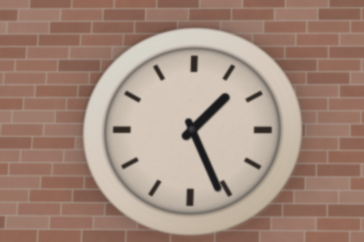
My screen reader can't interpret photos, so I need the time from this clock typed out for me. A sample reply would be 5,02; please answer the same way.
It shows 1,26
